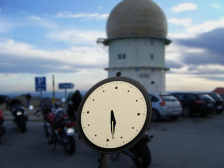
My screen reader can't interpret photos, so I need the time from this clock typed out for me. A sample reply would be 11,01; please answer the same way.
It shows 5,28
